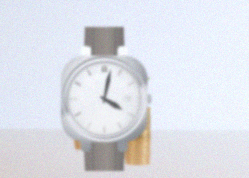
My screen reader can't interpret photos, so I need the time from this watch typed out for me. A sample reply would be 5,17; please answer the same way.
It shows 4,02
